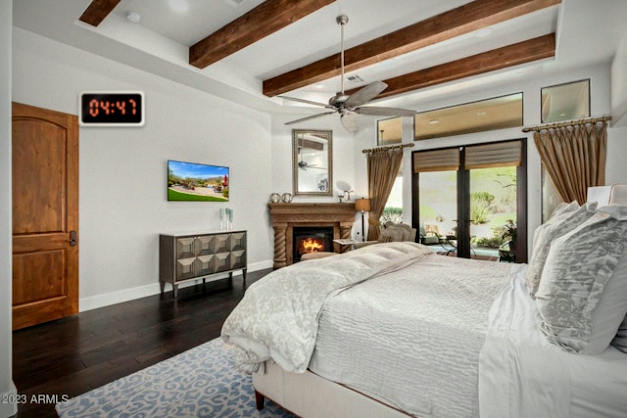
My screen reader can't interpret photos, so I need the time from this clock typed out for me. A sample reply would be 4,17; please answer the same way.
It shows 4,47
